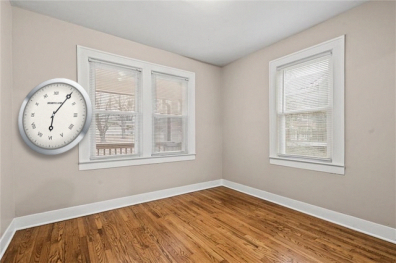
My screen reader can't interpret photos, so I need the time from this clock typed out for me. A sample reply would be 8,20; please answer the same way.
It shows 6,06
